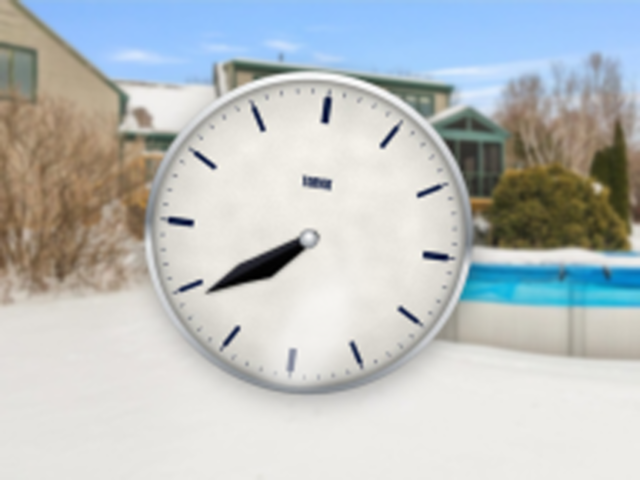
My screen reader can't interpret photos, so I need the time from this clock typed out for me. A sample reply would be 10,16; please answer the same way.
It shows 7,39
